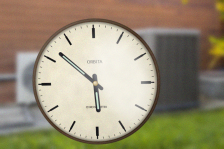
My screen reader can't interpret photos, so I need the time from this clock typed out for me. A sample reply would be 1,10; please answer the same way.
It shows 5,52
